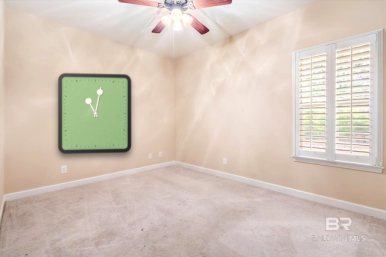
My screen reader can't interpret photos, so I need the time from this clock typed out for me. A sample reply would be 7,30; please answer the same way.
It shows 11,02
